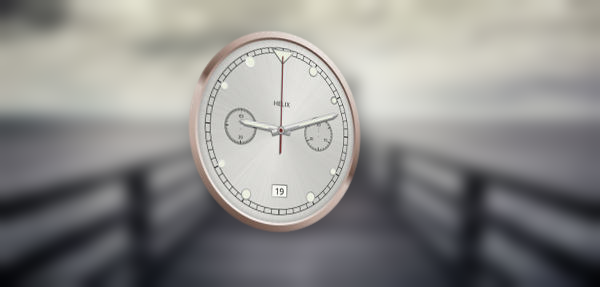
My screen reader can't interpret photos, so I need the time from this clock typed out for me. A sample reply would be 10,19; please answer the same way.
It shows 9,12
